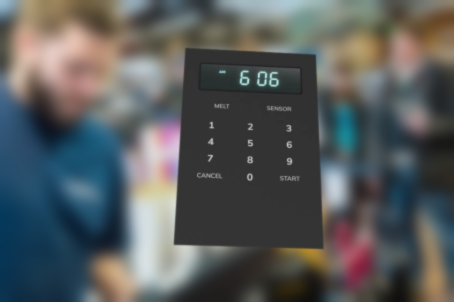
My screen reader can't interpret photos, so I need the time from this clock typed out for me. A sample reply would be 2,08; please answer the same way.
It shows 6,06
